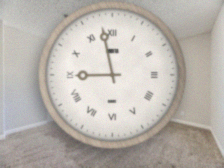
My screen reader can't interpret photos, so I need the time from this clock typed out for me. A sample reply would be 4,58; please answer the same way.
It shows 8,58
